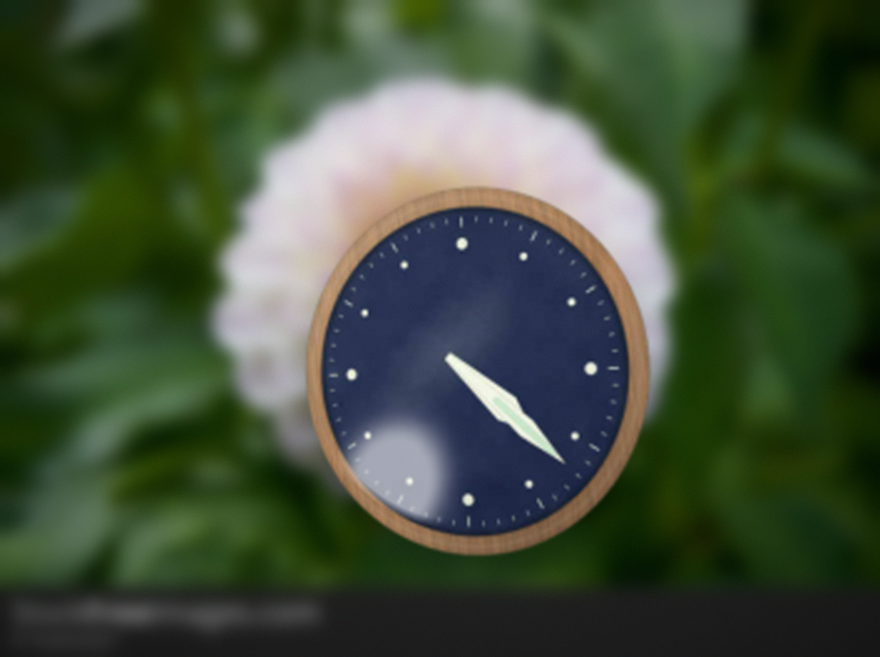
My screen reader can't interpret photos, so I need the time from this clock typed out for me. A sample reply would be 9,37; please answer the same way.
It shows 4,22
